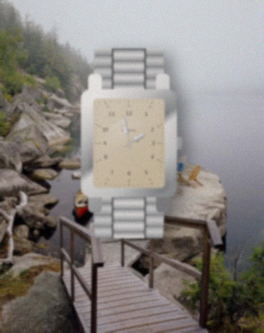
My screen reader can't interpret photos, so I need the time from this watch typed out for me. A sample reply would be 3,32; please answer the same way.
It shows 1,58
